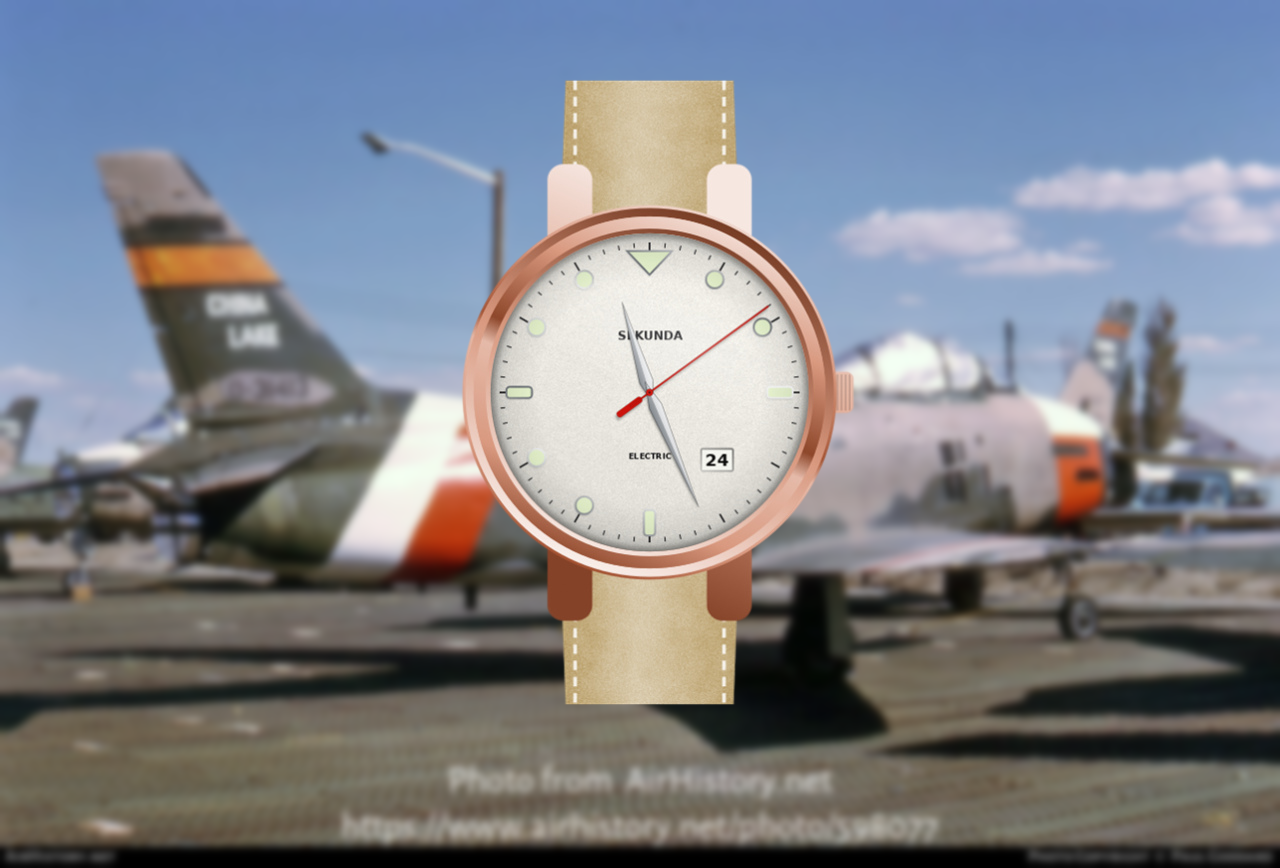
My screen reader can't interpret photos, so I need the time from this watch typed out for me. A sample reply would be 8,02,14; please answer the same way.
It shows 11,26,09
